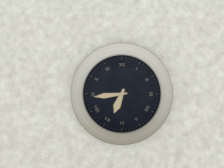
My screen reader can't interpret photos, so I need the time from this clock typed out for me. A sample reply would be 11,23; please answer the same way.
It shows 6,44
